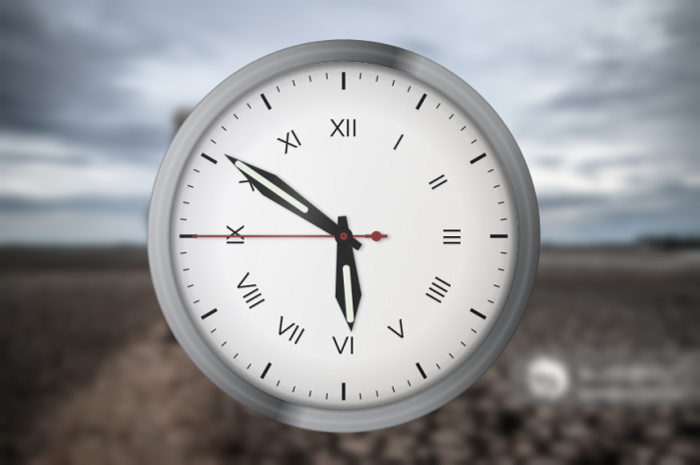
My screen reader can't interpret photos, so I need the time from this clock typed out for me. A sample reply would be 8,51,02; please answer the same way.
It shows 5,50,45
